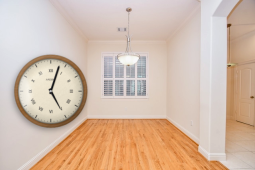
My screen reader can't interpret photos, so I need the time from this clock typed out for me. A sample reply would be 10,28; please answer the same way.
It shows 5,03
